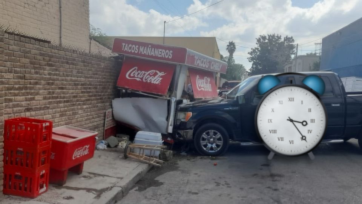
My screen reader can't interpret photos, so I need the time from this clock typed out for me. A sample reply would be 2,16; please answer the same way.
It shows 3,24
